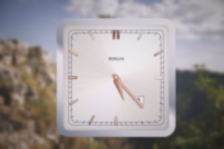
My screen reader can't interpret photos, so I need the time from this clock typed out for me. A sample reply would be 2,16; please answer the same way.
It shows 5,23
